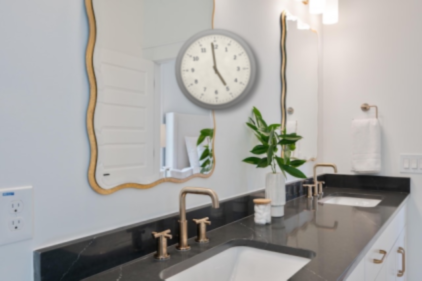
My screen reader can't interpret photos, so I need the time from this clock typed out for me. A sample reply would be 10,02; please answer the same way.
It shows 4,59
